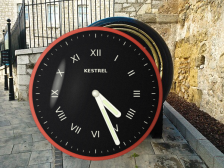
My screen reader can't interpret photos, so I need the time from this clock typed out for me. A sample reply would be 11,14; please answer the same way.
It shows 4,26
